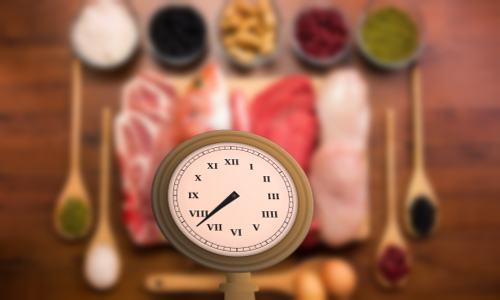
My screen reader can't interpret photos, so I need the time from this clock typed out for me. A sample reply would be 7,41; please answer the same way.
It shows 7,38
